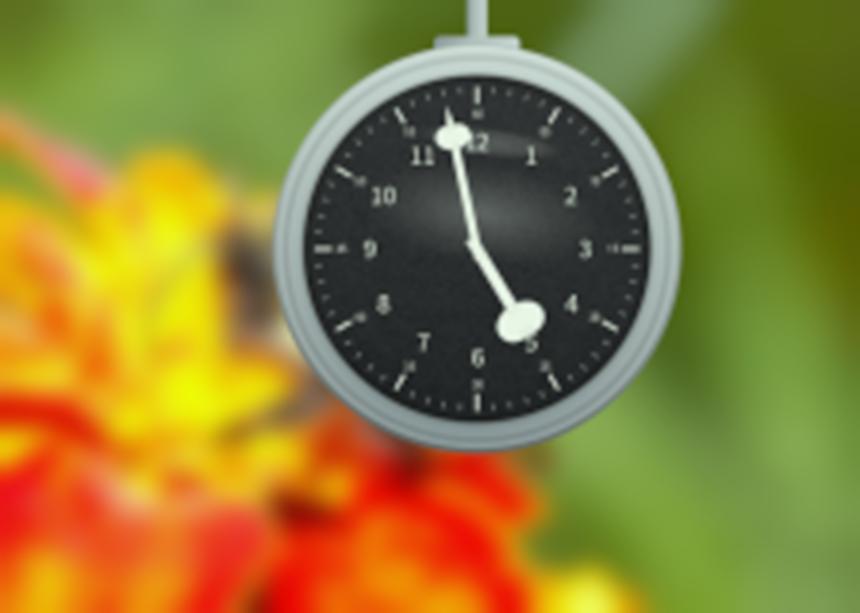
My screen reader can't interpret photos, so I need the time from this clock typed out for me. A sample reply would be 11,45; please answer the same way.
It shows 4,58
